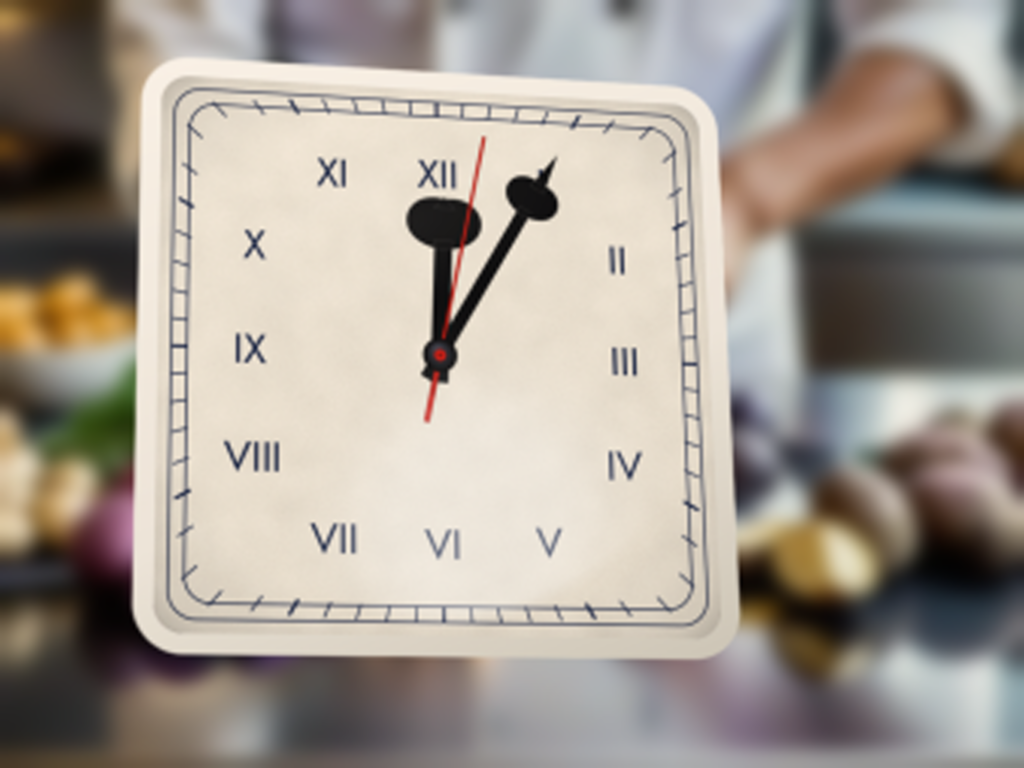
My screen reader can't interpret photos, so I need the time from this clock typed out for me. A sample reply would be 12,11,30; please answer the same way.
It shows 12,05,02
